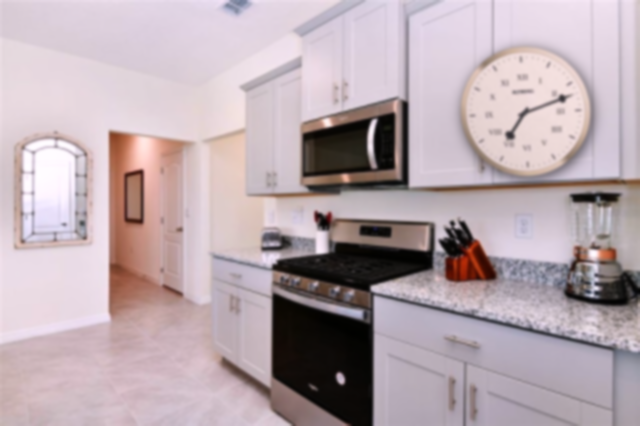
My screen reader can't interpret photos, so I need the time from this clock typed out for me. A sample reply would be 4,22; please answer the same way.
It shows 7,12
